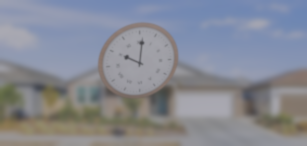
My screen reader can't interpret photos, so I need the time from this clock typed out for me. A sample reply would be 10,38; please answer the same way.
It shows 10,01
